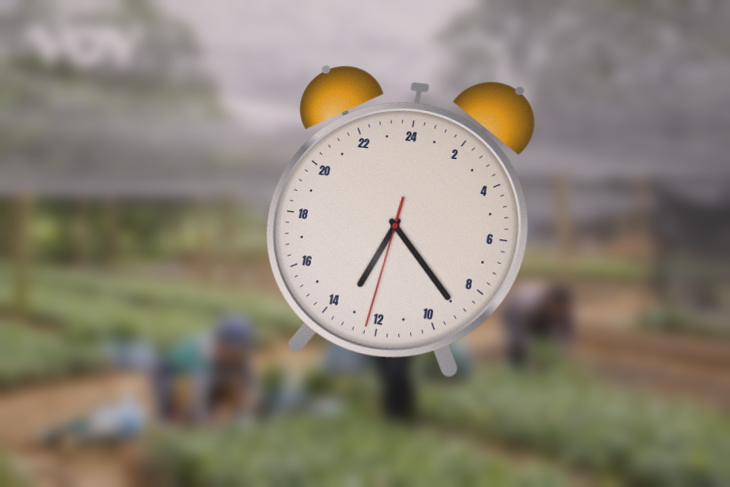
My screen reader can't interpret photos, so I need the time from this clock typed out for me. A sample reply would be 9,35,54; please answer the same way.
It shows 13,22,31
